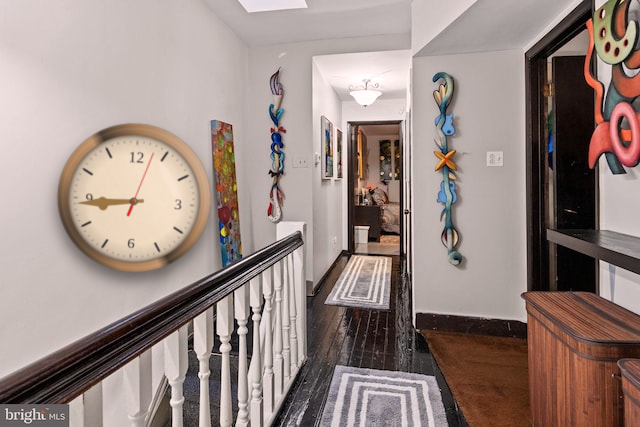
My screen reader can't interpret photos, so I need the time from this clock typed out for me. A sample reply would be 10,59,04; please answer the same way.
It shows 8,44,03
